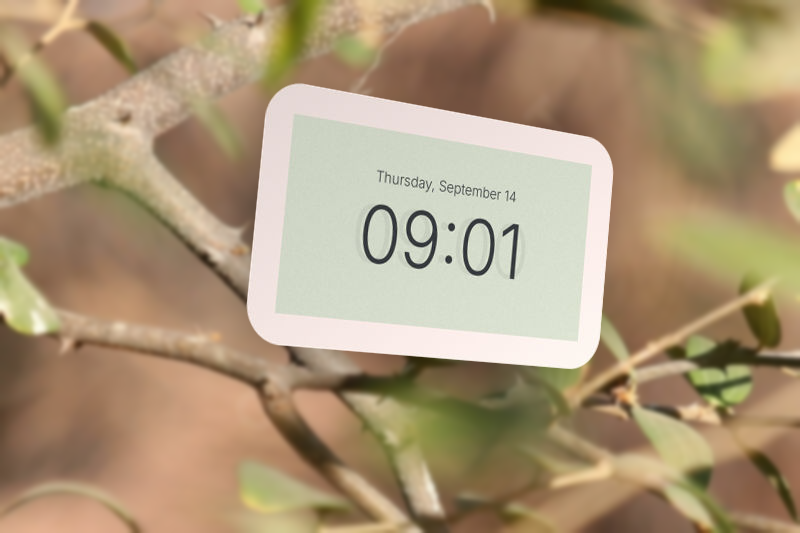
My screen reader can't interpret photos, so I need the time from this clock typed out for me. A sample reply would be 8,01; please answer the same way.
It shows 9,01
